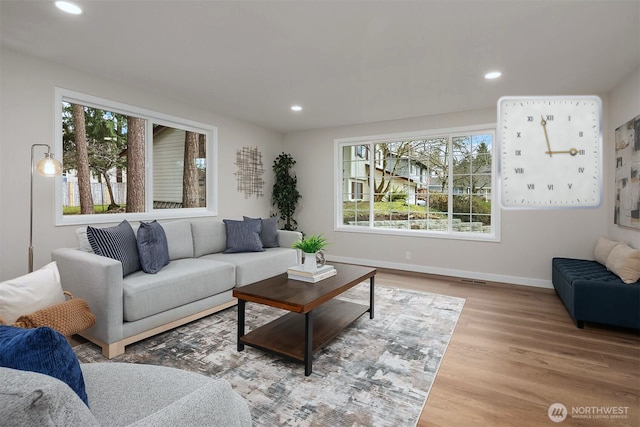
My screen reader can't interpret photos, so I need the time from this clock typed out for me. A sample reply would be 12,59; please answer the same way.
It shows 2,58
